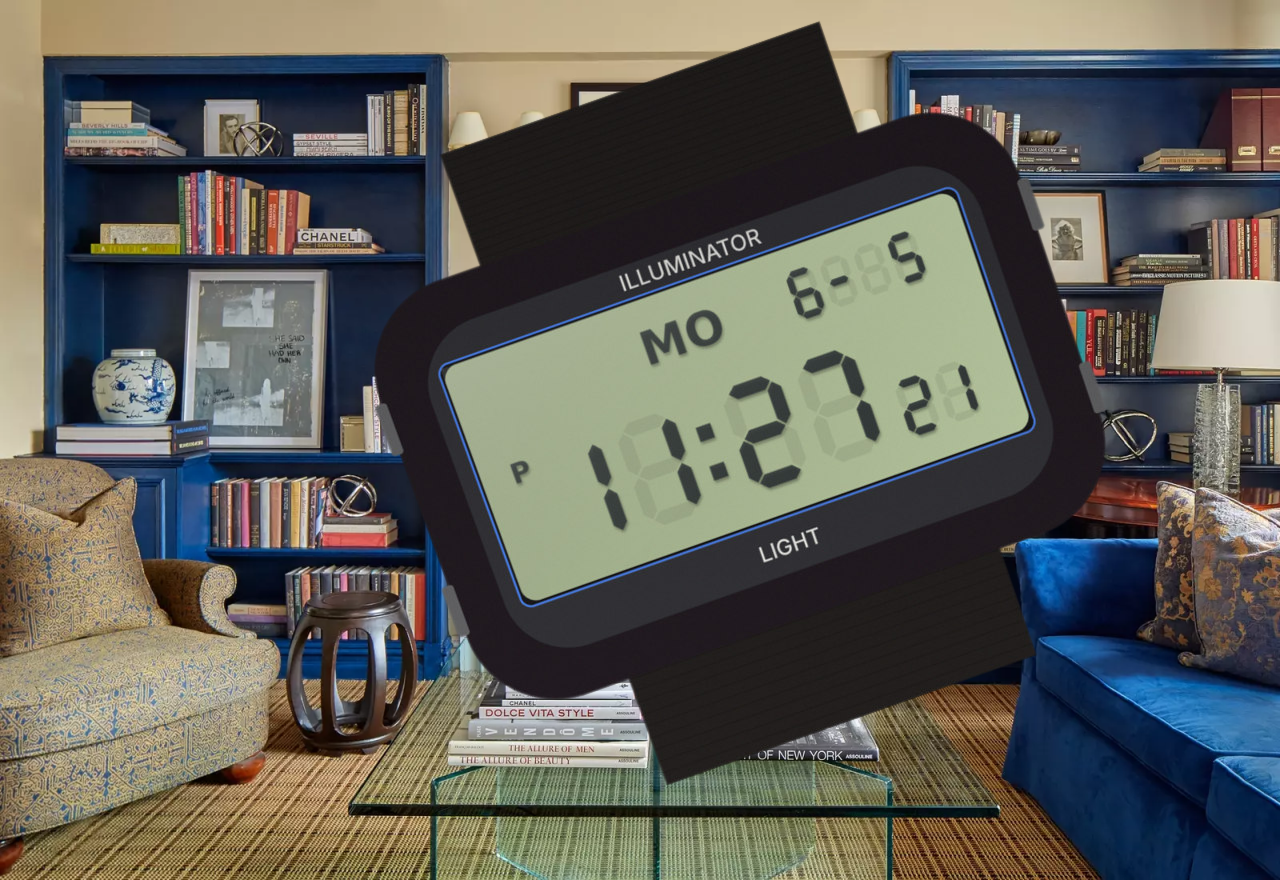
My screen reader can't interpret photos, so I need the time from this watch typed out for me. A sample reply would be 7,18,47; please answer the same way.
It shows 11,27,21
